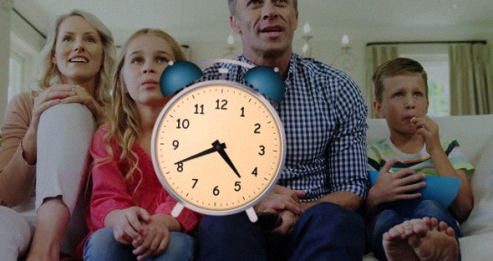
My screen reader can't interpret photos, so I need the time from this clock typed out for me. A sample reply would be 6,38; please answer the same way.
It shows 4,41
